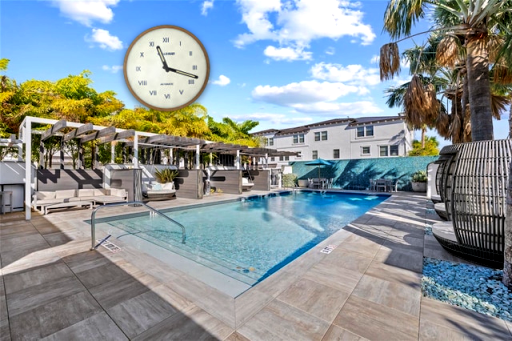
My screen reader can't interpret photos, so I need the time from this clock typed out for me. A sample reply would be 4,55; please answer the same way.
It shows 11,18
